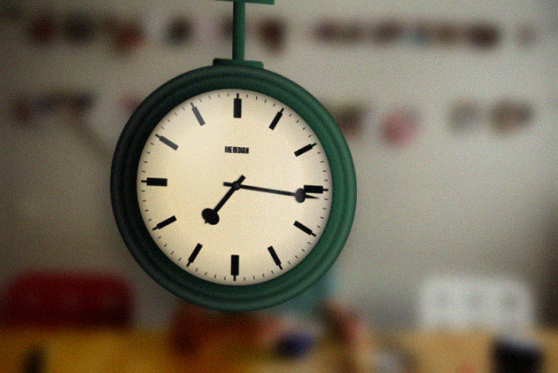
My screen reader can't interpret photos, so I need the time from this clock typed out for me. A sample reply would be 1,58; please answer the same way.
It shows 7,16
